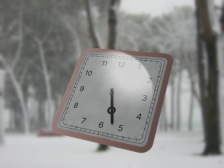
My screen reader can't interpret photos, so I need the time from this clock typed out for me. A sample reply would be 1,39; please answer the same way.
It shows 5,27
